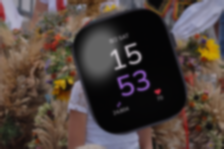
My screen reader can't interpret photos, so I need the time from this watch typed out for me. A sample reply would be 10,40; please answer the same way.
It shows 15,53
